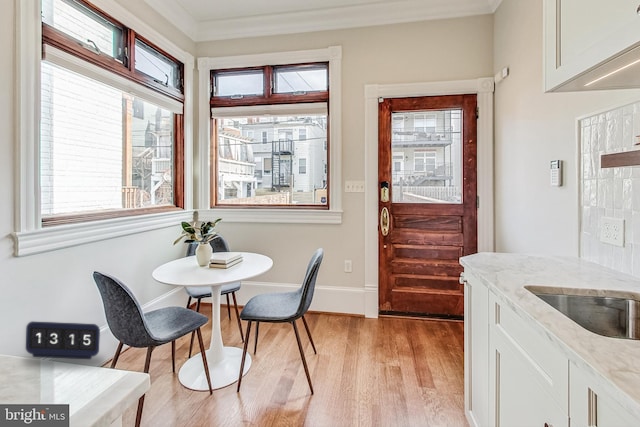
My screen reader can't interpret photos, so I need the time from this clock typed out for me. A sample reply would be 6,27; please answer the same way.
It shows 13,15
